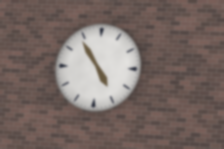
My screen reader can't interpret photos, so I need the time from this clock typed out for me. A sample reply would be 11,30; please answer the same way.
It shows 4,54
